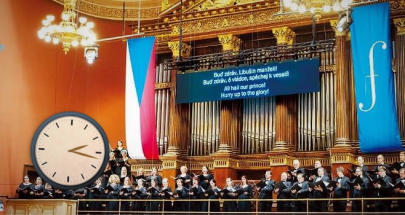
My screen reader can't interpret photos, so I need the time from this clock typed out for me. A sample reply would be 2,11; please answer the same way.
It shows 2,17
